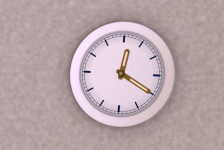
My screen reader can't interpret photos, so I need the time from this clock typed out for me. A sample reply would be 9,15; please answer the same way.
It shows 12,20
